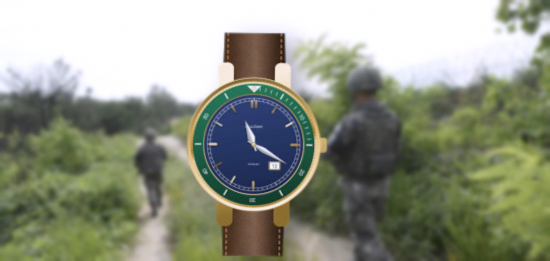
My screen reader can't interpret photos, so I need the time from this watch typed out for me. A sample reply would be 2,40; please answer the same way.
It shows 11,20
